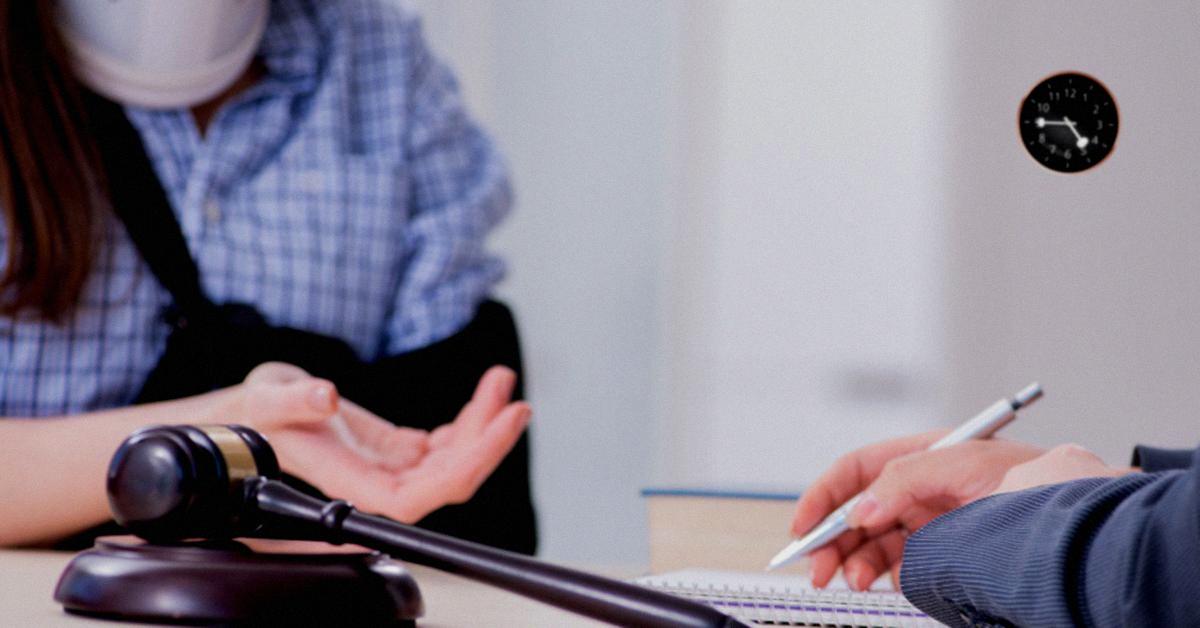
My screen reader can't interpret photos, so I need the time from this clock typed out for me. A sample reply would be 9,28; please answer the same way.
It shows 4,45
